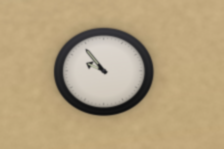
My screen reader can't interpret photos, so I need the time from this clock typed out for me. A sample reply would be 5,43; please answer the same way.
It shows 9,54
